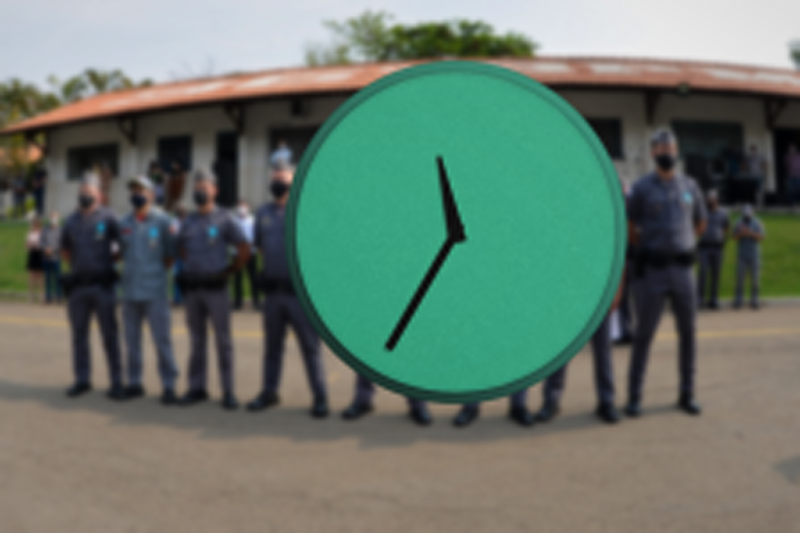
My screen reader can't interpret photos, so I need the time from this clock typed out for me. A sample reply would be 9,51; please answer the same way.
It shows 11,35
